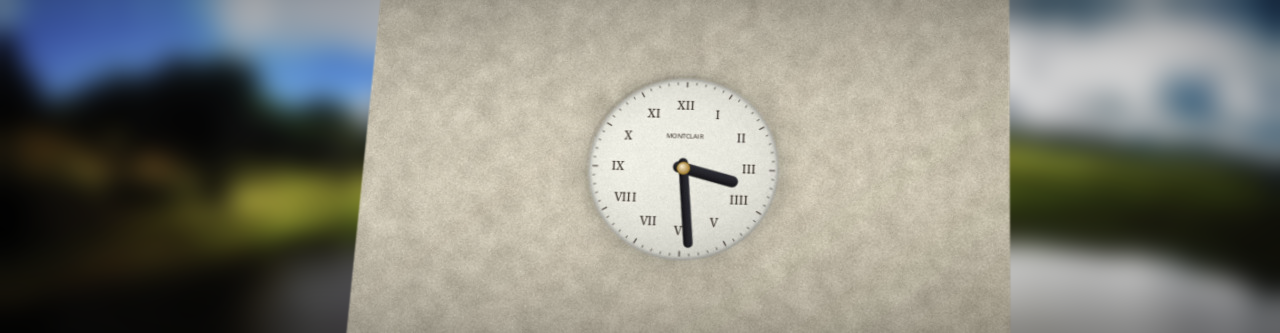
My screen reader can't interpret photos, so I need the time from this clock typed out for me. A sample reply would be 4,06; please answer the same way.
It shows 3,29
